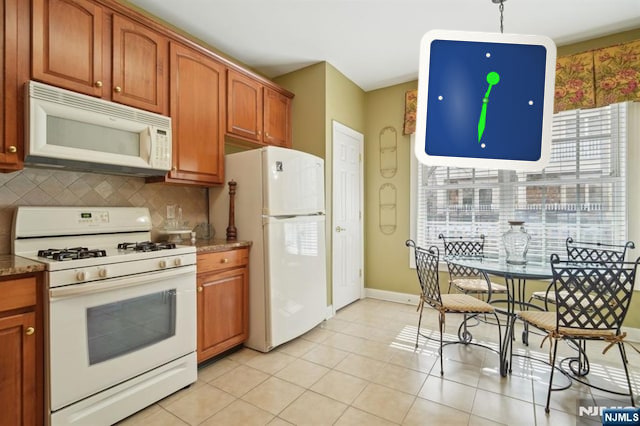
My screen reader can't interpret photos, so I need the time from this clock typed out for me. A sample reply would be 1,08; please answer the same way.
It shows 12,31
